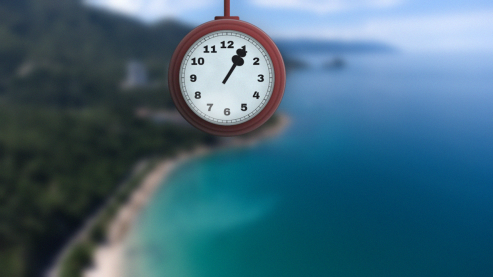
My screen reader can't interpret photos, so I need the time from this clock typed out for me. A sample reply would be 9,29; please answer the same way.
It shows 1,05
